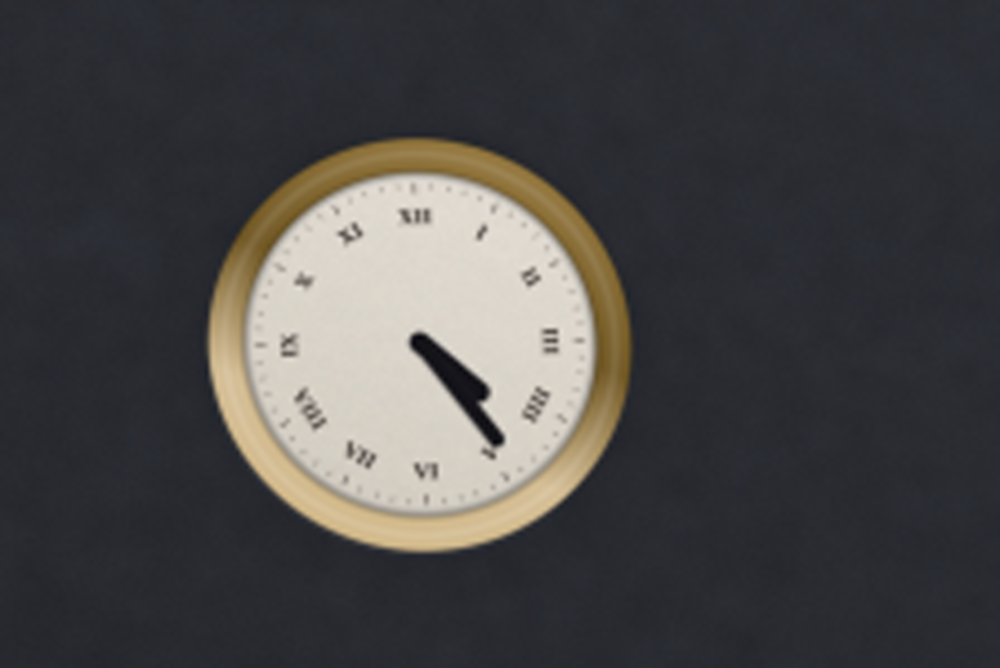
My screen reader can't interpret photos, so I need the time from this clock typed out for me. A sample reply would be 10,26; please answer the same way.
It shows 4,24
